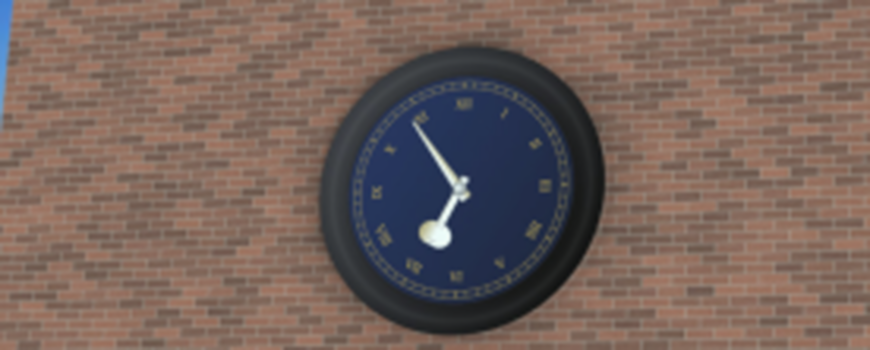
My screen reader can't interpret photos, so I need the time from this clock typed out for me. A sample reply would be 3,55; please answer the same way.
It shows 6,54
